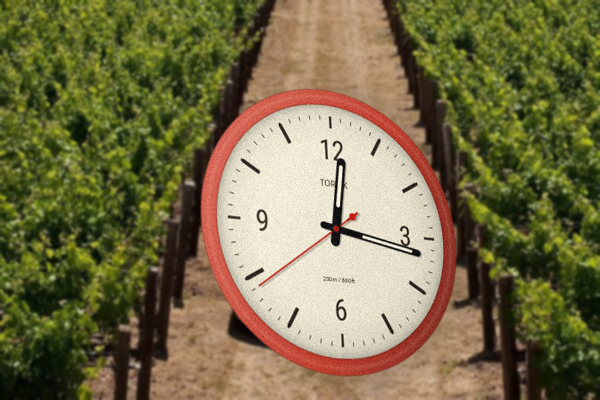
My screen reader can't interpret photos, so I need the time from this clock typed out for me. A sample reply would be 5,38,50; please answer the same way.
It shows 12,16,39
